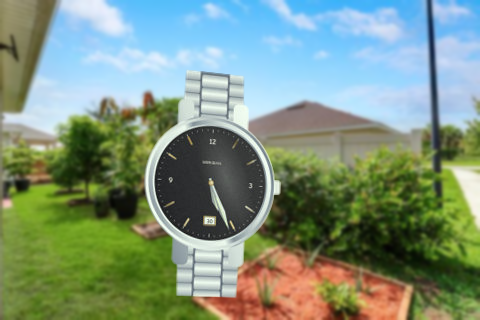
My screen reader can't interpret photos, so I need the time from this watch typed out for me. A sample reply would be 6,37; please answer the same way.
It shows 5,26
